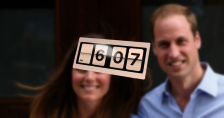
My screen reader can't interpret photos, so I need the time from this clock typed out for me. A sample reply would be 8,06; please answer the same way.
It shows 6,07
